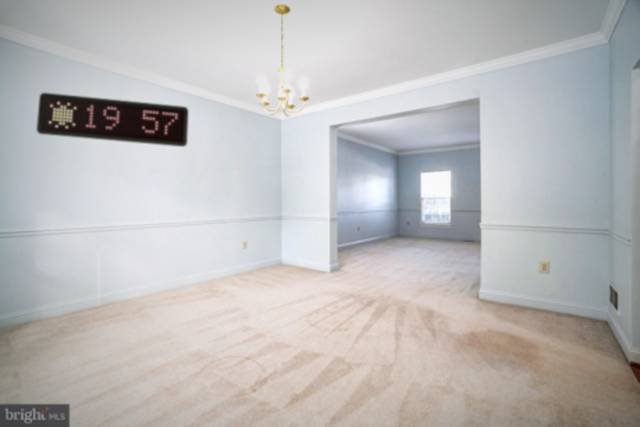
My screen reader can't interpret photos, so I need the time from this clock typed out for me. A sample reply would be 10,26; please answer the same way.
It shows 19,57
